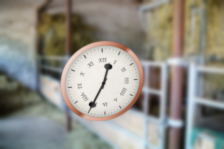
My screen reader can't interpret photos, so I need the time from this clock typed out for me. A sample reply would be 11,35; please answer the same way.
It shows 12,35
